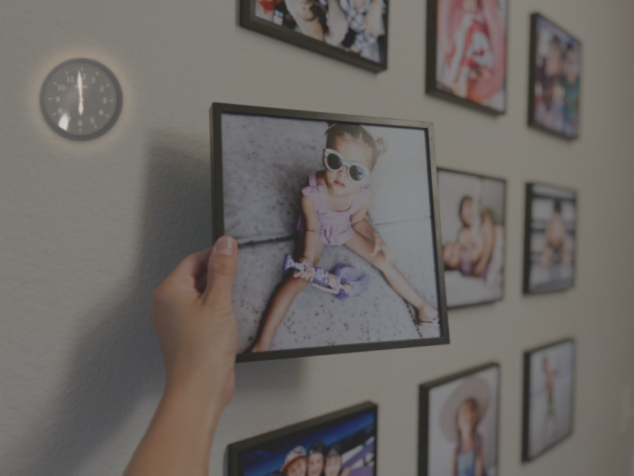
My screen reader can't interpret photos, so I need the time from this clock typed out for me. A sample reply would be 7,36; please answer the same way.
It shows 5,59
